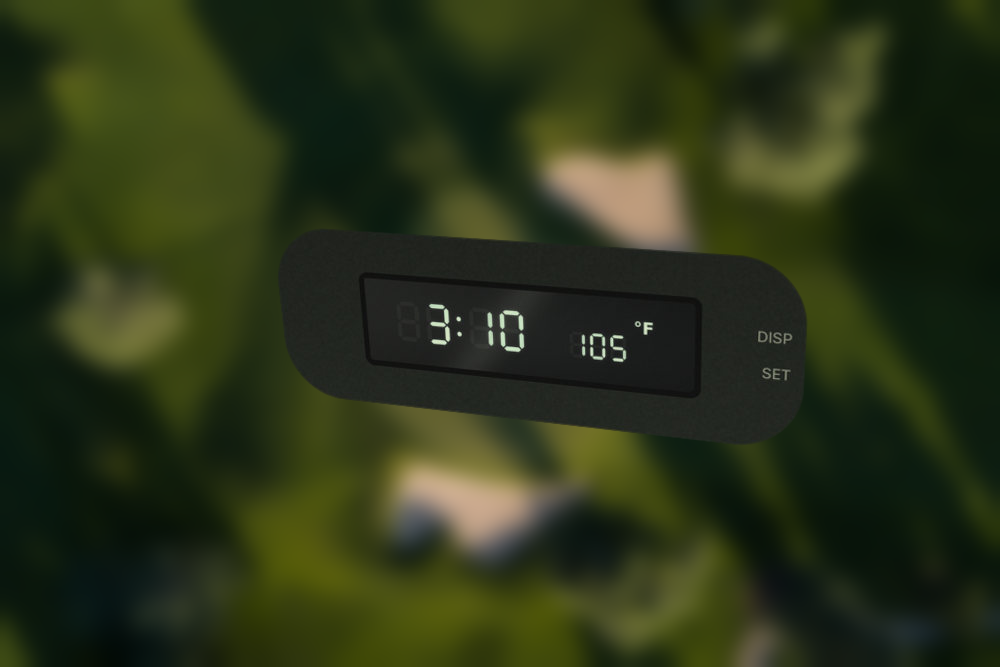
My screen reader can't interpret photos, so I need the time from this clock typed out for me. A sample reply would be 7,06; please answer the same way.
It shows 3,10
